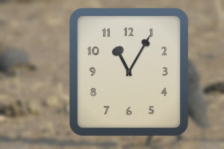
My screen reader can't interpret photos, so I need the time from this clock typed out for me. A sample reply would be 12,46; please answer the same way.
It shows 11,05
